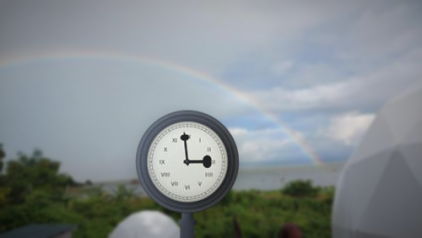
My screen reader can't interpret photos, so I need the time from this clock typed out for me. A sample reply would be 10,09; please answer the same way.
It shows 2,59
